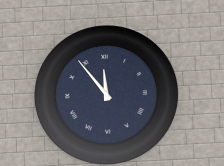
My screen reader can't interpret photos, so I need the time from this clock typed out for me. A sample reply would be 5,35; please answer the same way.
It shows 11,54
